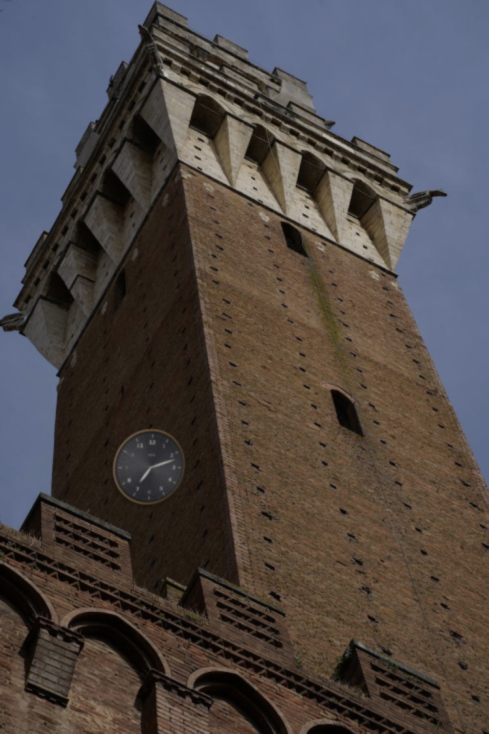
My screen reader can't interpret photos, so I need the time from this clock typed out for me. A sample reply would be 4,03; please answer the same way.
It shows 7,12
